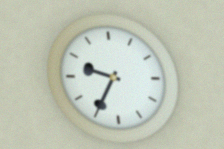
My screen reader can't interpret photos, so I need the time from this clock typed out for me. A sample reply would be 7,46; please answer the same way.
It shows 9,35
